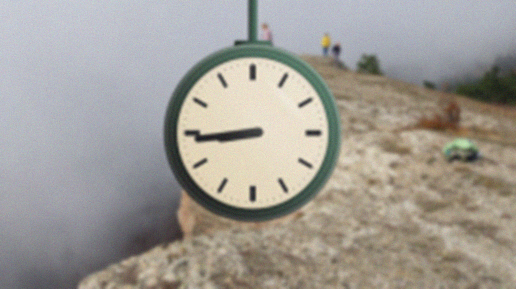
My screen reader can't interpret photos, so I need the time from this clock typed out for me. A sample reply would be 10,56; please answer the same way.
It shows 8,44
